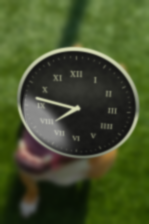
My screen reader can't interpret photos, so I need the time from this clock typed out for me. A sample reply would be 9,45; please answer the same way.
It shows 7,47
